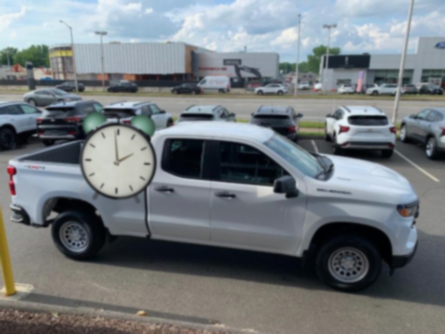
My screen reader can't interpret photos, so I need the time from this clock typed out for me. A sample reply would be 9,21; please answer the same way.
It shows 1,59
